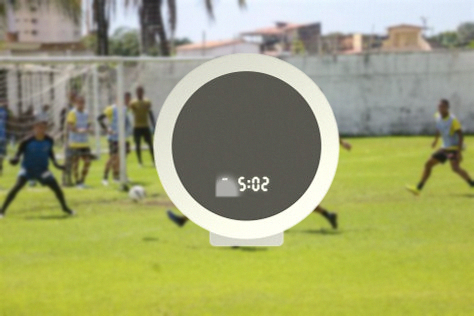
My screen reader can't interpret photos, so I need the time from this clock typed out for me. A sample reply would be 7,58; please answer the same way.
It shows 5,02
